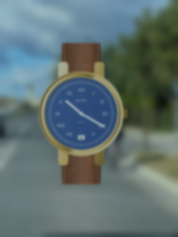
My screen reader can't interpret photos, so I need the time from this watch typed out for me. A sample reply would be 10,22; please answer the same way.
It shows 10,20
